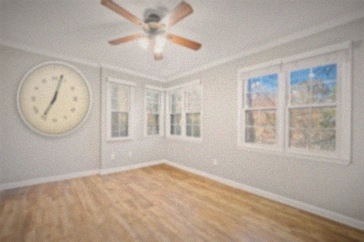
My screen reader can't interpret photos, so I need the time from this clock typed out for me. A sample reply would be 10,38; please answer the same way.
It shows 7,03
